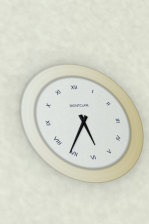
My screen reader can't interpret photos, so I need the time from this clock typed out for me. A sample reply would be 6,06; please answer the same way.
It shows 5,36
